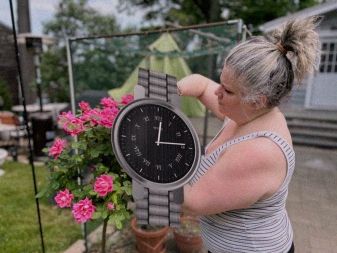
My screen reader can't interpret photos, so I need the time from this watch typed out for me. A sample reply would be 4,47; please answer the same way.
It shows 12,14
